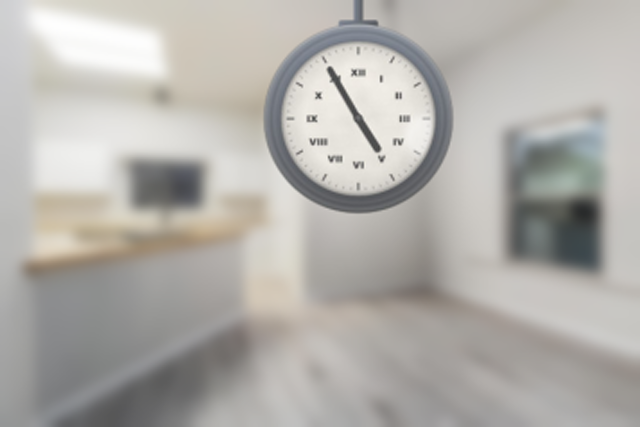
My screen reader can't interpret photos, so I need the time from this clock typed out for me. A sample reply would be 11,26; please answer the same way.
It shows 4,55
